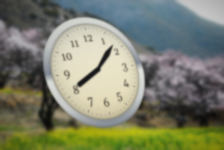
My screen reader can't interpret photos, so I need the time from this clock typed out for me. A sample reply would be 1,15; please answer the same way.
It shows 8,08
